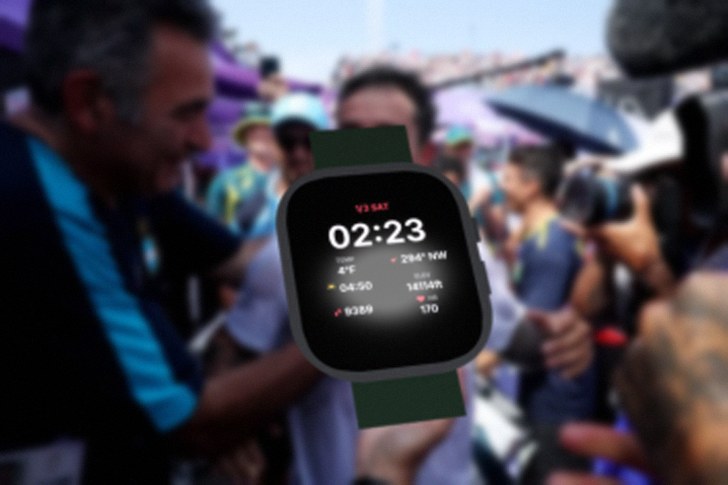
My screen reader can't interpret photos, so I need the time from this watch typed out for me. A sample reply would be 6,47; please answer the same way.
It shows 2,23
